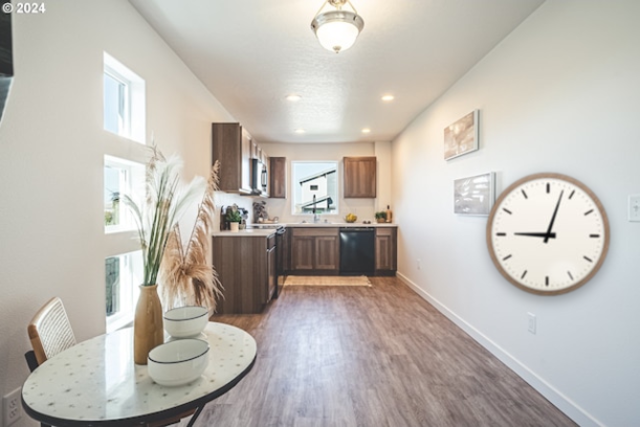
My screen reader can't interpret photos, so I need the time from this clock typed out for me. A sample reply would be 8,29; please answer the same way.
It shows 9,03
